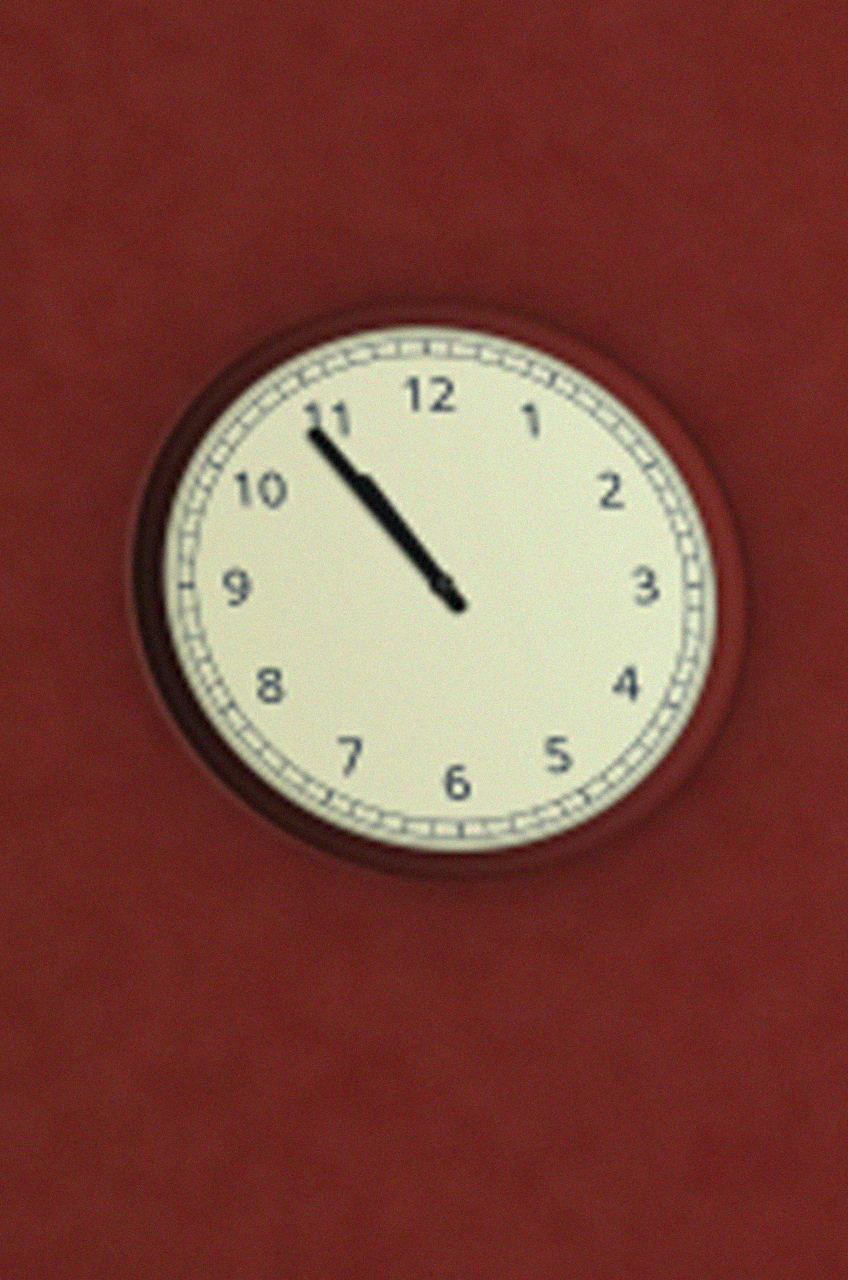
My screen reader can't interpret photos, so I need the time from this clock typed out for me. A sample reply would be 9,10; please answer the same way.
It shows 10,54
